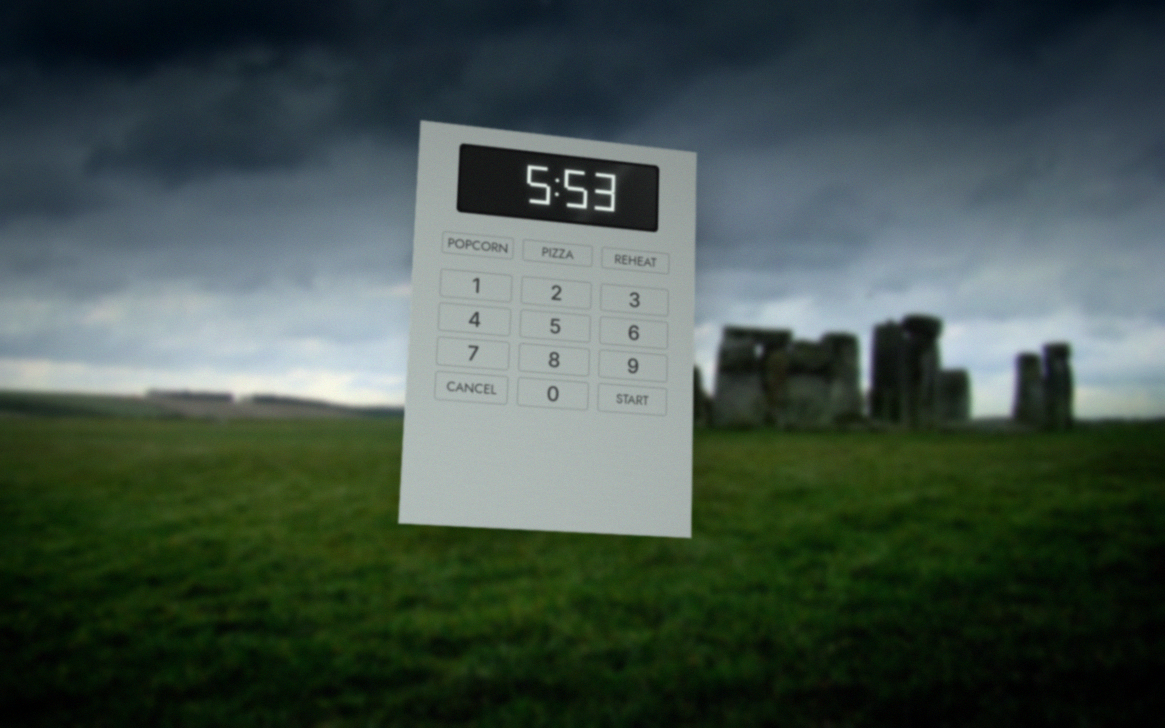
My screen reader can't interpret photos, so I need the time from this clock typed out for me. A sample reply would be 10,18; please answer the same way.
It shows 5,53
